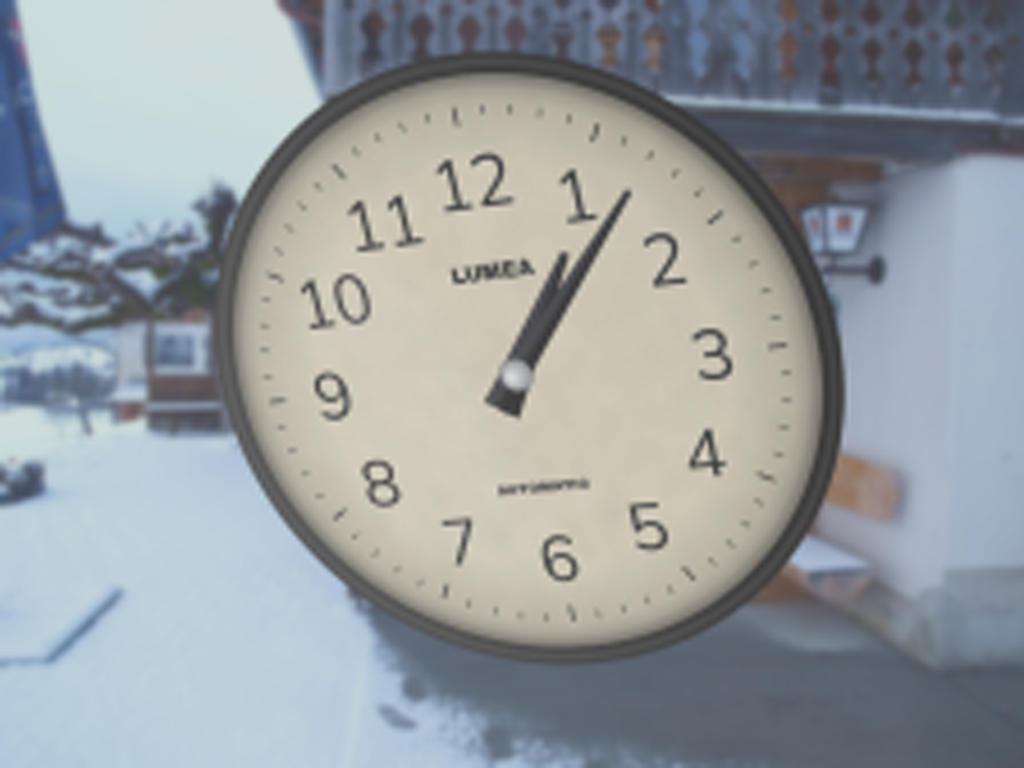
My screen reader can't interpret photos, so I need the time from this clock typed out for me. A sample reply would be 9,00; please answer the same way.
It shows 1,07
